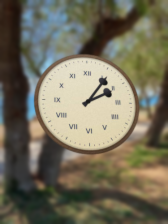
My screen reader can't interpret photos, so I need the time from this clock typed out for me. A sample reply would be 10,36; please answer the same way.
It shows 2,06
